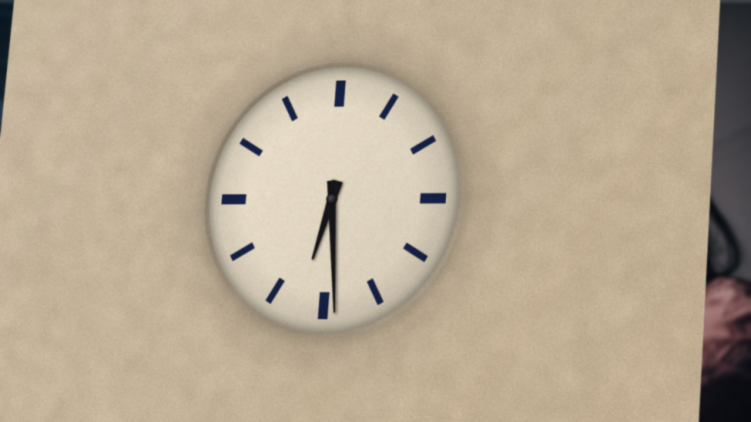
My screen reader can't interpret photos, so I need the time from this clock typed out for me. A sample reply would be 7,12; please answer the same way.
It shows 6,29
